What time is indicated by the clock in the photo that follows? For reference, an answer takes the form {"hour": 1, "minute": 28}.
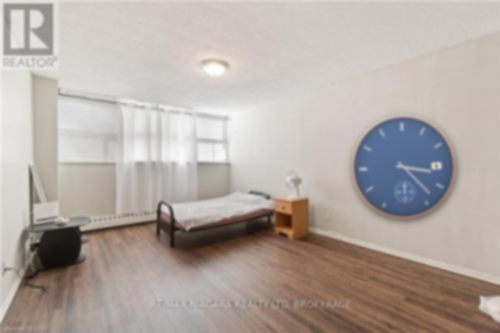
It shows {"hour": 3, "minute": 23}
